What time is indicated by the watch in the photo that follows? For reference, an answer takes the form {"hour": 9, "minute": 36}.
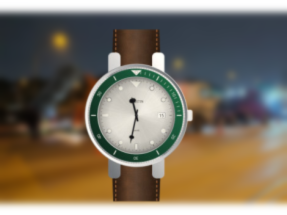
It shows {"hour": 11, "minute": 32}
